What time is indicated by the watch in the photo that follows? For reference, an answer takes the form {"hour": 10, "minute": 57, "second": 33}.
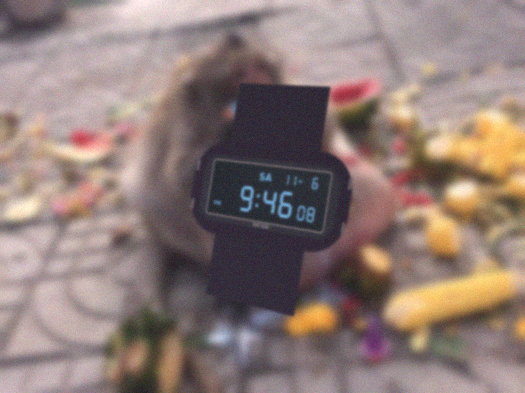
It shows {"hour": 9, "minute": 46, "second": 8}
